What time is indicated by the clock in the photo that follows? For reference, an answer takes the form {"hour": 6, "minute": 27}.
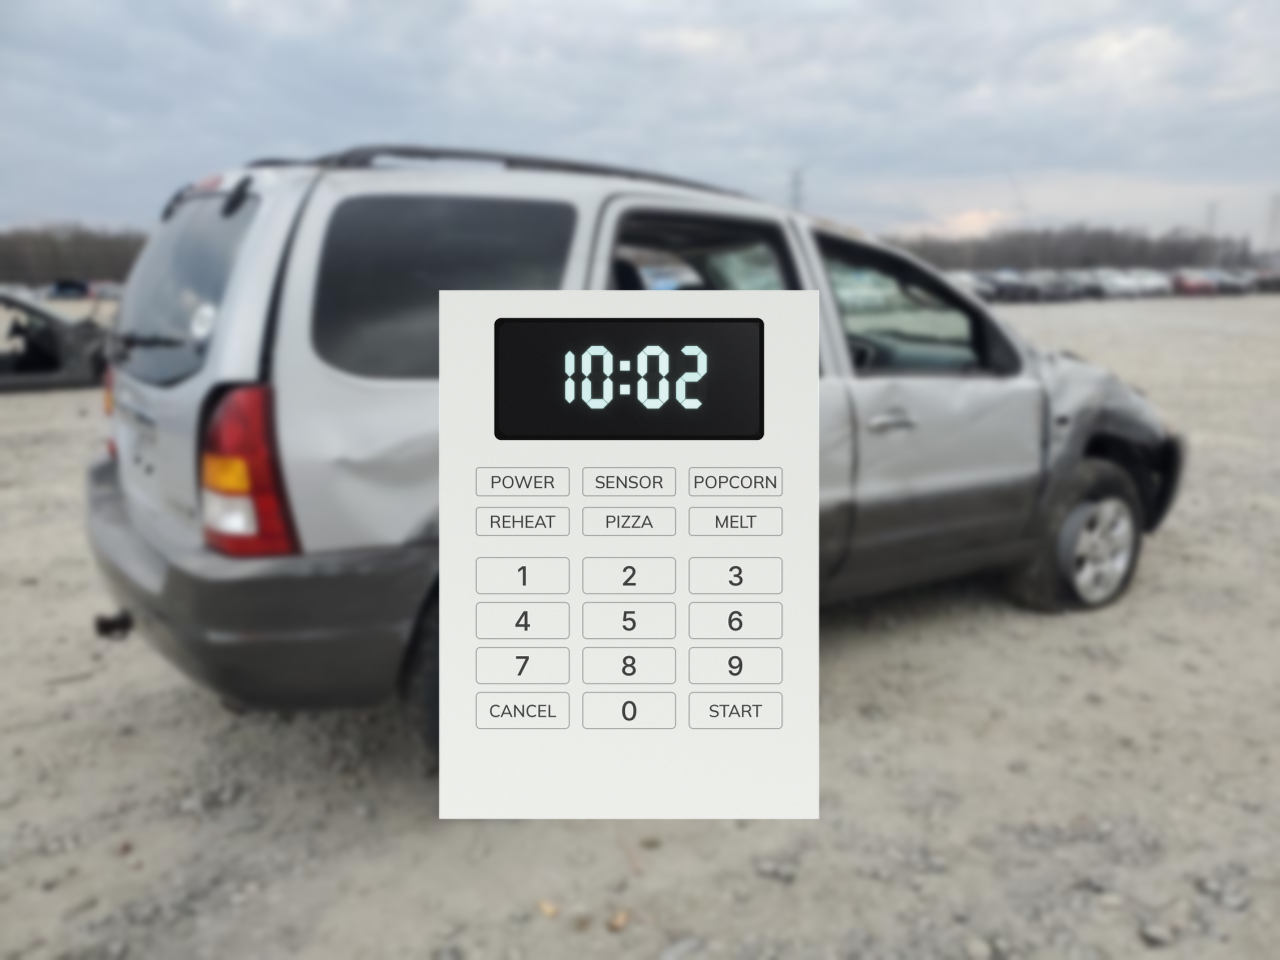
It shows {"hour": 10, "minute": 2}
